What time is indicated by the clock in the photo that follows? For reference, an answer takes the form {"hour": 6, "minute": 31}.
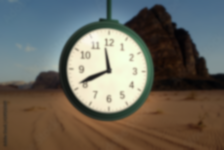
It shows {"hour": 11, "minute": 41}
